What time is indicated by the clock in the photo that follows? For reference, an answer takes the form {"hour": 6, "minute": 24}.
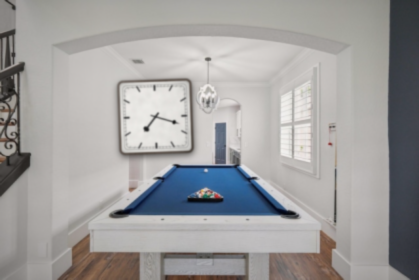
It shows {"hour": 7, "minute": 18}
